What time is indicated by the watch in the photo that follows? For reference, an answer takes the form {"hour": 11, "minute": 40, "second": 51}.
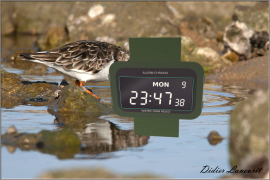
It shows {"hour": 23, "minute": 47, "second": 38}
